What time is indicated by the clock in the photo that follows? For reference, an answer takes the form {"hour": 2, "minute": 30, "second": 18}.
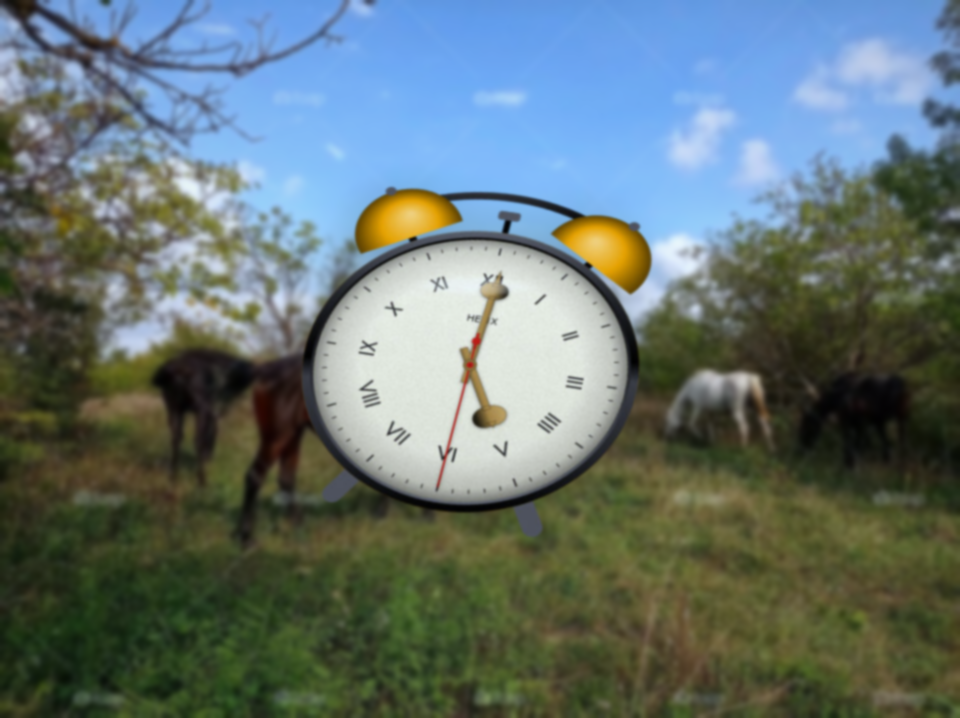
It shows {"hour": 5, "minute": 0, "second": 30}
